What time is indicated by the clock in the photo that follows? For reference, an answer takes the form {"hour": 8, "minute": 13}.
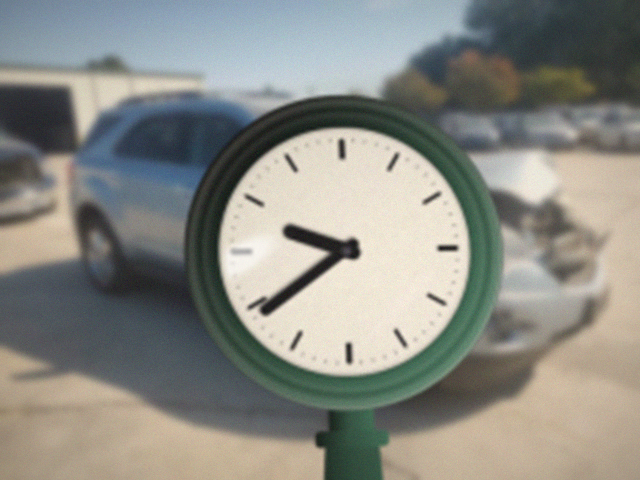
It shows {"hour": 9, "minute": 39}
